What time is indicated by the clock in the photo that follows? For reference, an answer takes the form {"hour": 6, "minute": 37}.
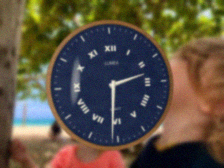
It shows {"hour": 2, "minute": 31}
